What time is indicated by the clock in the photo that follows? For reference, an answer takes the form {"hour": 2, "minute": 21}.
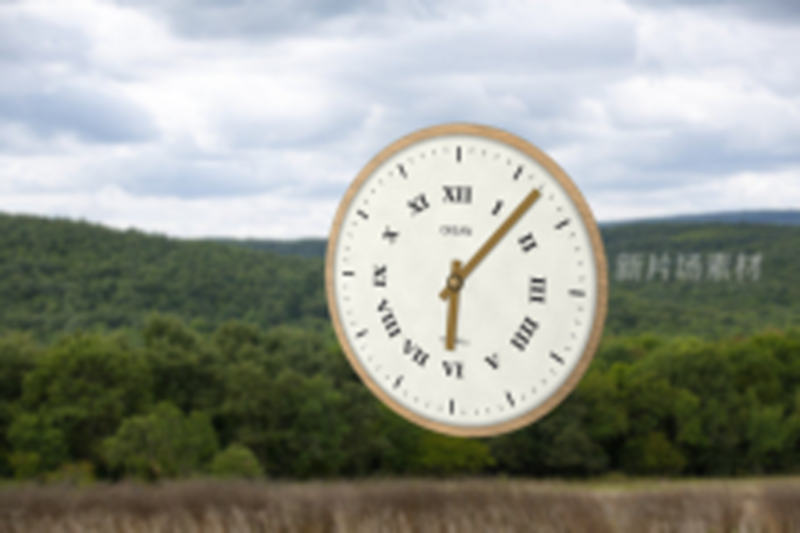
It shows {"hour": 6, "minute": 7}
